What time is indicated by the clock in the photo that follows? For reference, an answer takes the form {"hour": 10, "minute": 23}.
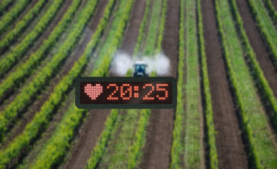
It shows {"hour": 20, "minute": 25}
